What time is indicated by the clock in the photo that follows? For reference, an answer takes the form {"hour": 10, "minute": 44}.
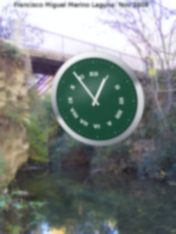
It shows {"hour": 12, "minute": 54}
